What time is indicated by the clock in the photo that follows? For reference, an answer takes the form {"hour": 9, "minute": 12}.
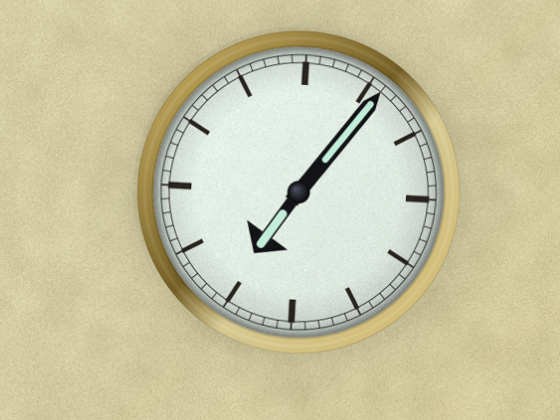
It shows {"hour": 7, "minute": 6}
